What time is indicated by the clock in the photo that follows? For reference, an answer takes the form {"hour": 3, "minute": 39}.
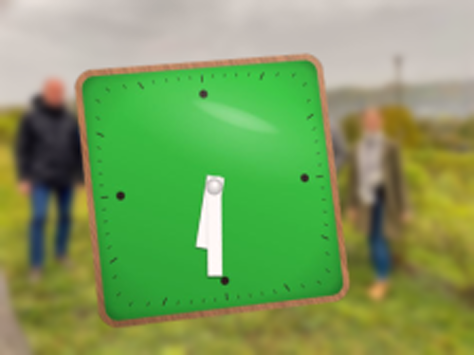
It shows {"hour": 6, "minute": 31}
